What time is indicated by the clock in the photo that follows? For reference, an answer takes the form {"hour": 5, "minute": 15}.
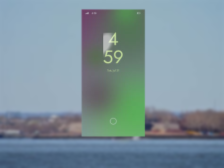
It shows {"hour": 4, "minute": 59}
